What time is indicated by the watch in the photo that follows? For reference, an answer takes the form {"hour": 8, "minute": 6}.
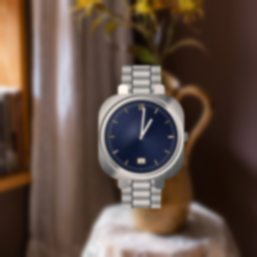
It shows {"hour": 1, "minute": 1}
